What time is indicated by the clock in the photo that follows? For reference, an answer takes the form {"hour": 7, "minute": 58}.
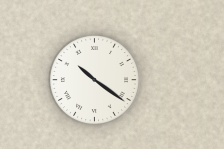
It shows {"hour": 10, "minute": 21}
